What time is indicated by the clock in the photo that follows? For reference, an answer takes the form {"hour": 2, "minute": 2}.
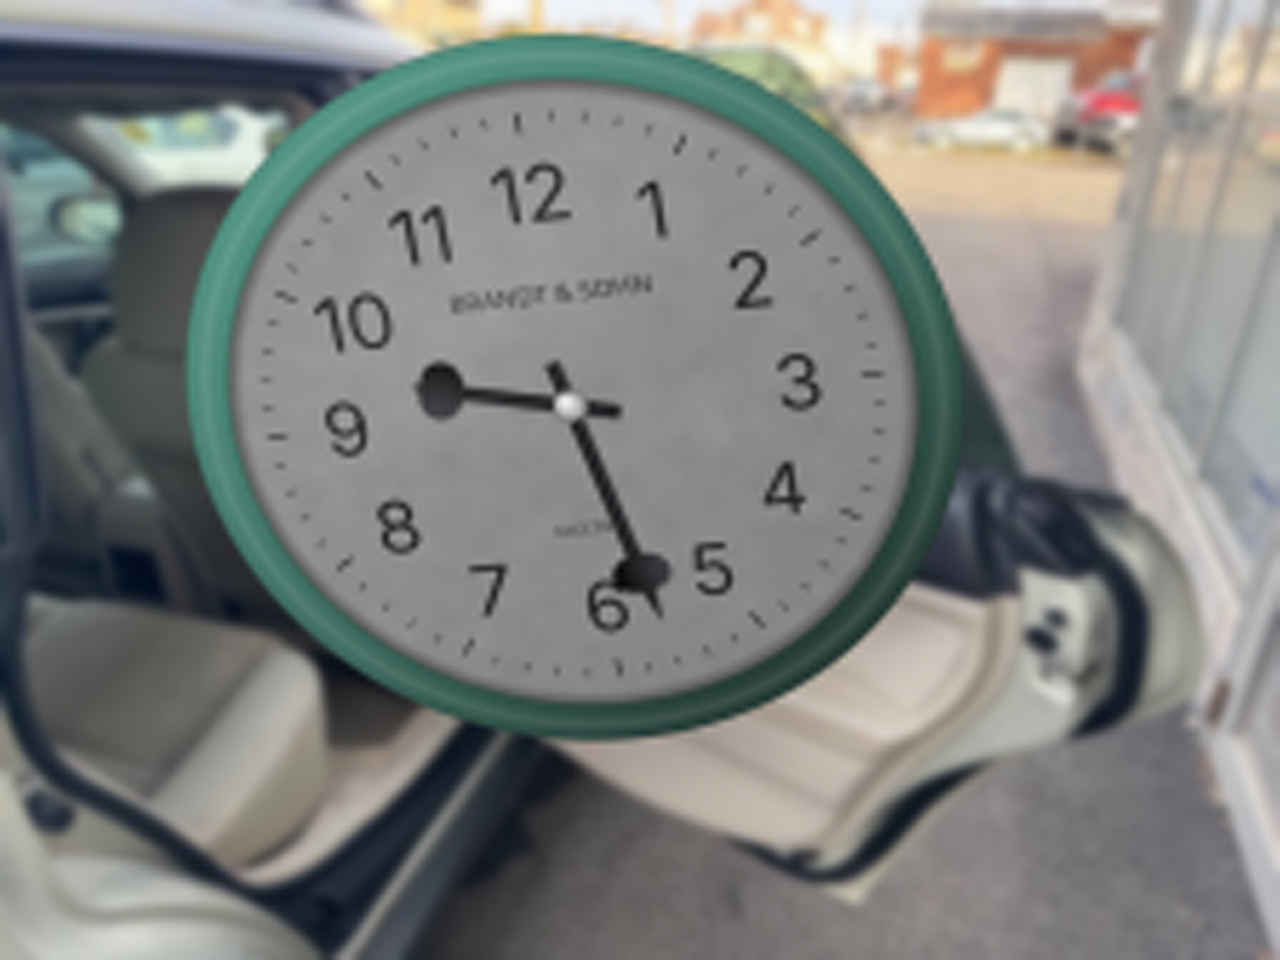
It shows {"hour": 9, "minute": 28}
